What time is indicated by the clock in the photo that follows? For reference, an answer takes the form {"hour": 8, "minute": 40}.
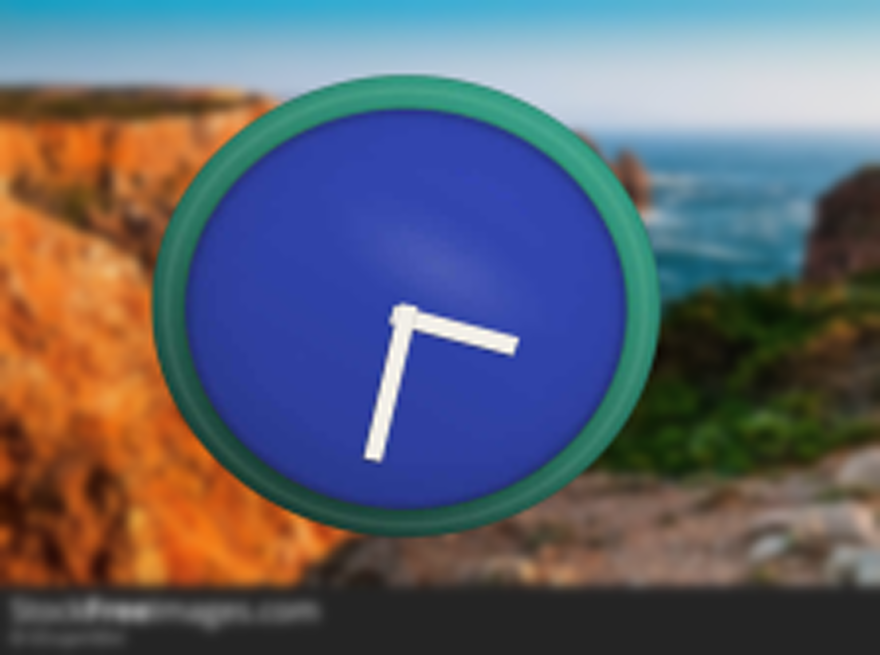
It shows {"hour": 3, "minute": 32}
